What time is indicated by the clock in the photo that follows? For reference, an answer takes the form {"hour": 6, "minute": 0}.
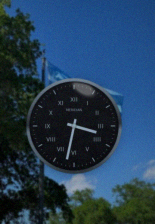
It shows {"hour": 3, "minute": 32}
